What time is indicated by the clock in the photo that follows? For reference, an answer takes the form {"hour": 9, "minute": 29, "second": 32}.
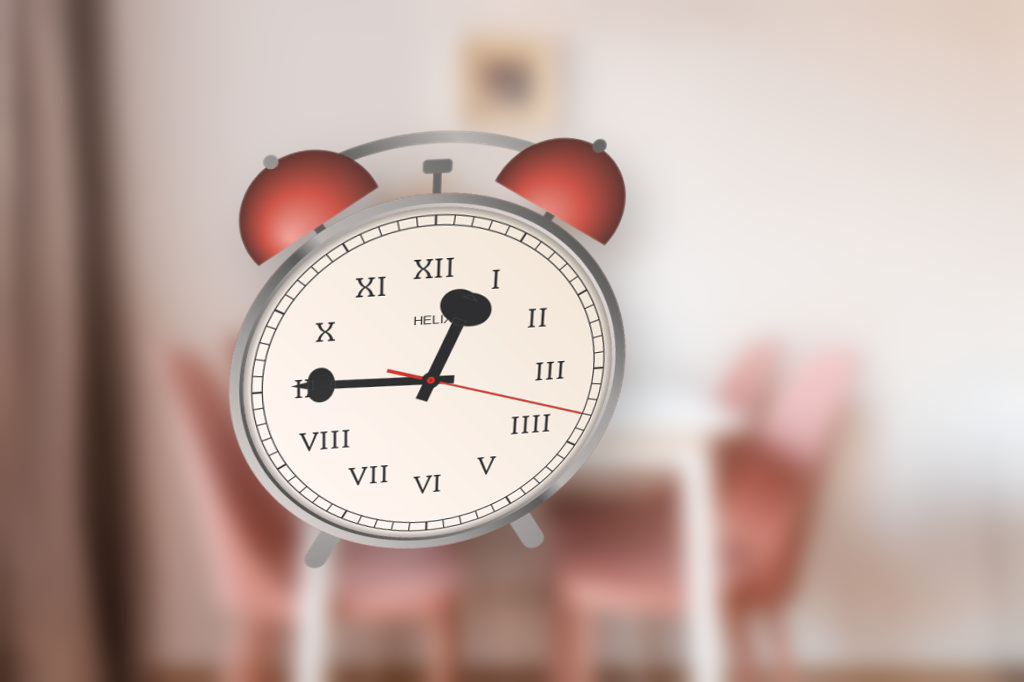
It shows {"hour": 12, "minute": 45, "second": 18}
